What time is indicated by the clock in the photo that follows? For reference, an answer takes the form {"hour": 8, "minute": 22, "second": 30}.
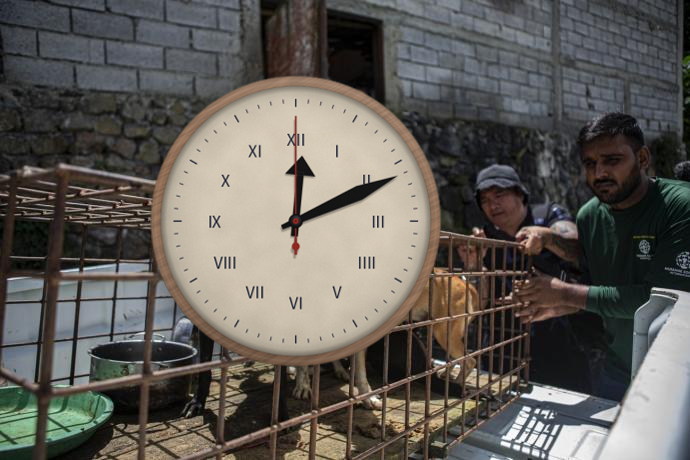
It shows {"hour": 12, "minute": 11, "second": 0}
